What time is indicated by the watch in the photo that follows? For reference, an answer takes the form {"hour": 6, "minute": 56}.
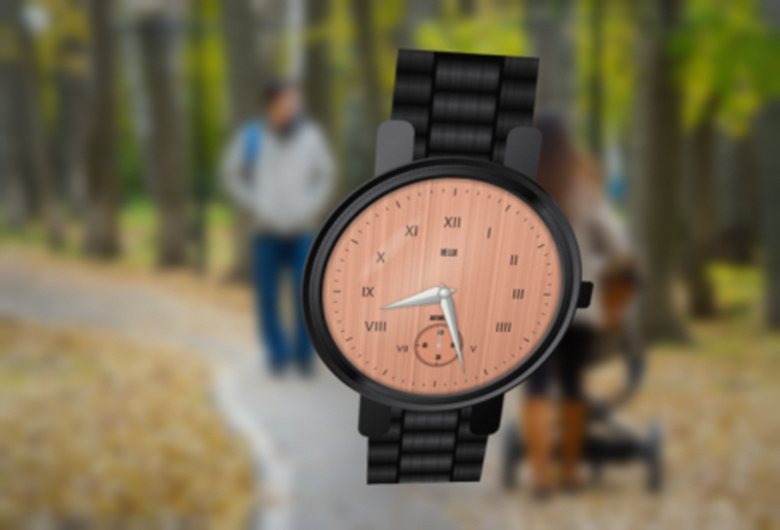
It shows {"hour": 8, "minute": 27}
